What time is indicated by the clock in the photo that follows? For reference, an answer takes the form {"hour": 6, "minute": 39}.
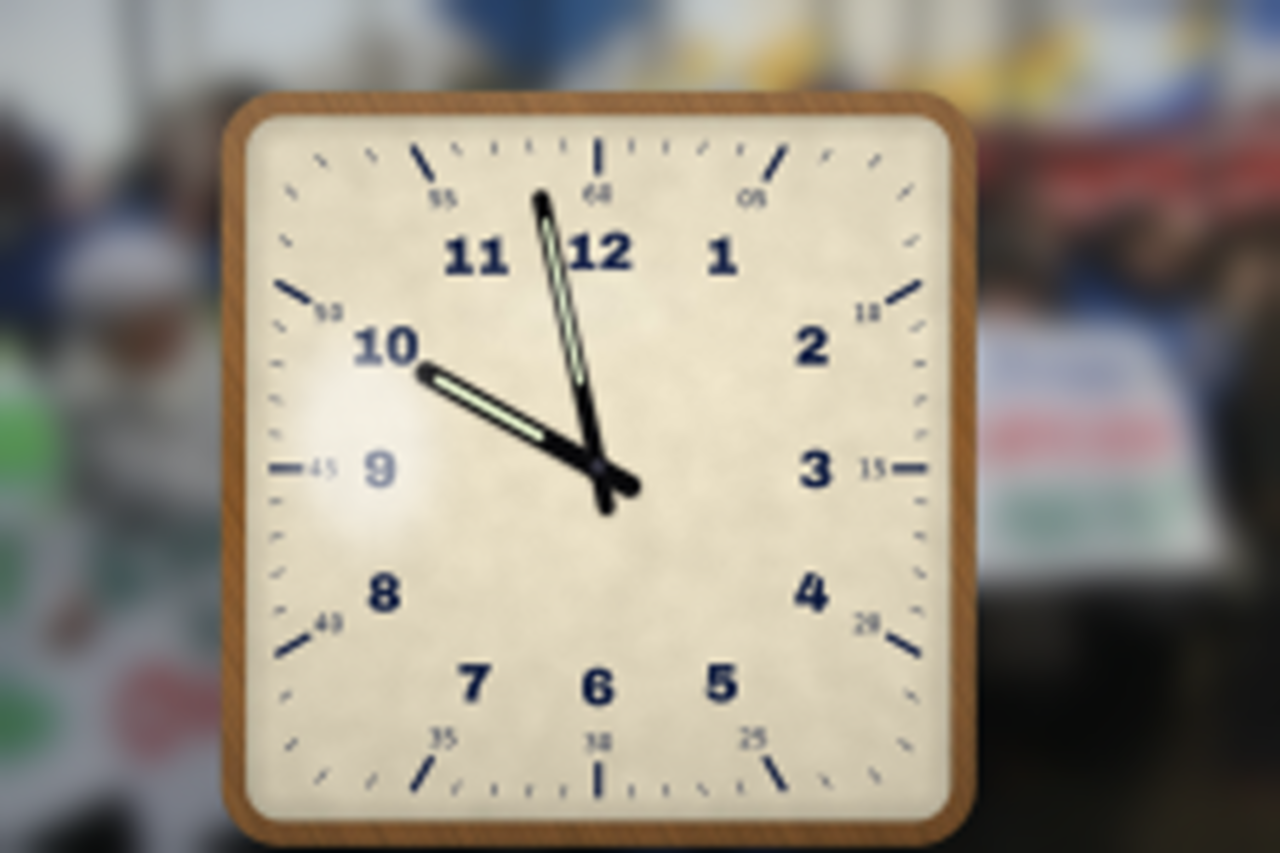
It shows {"hour": 9, "minute": 58}
